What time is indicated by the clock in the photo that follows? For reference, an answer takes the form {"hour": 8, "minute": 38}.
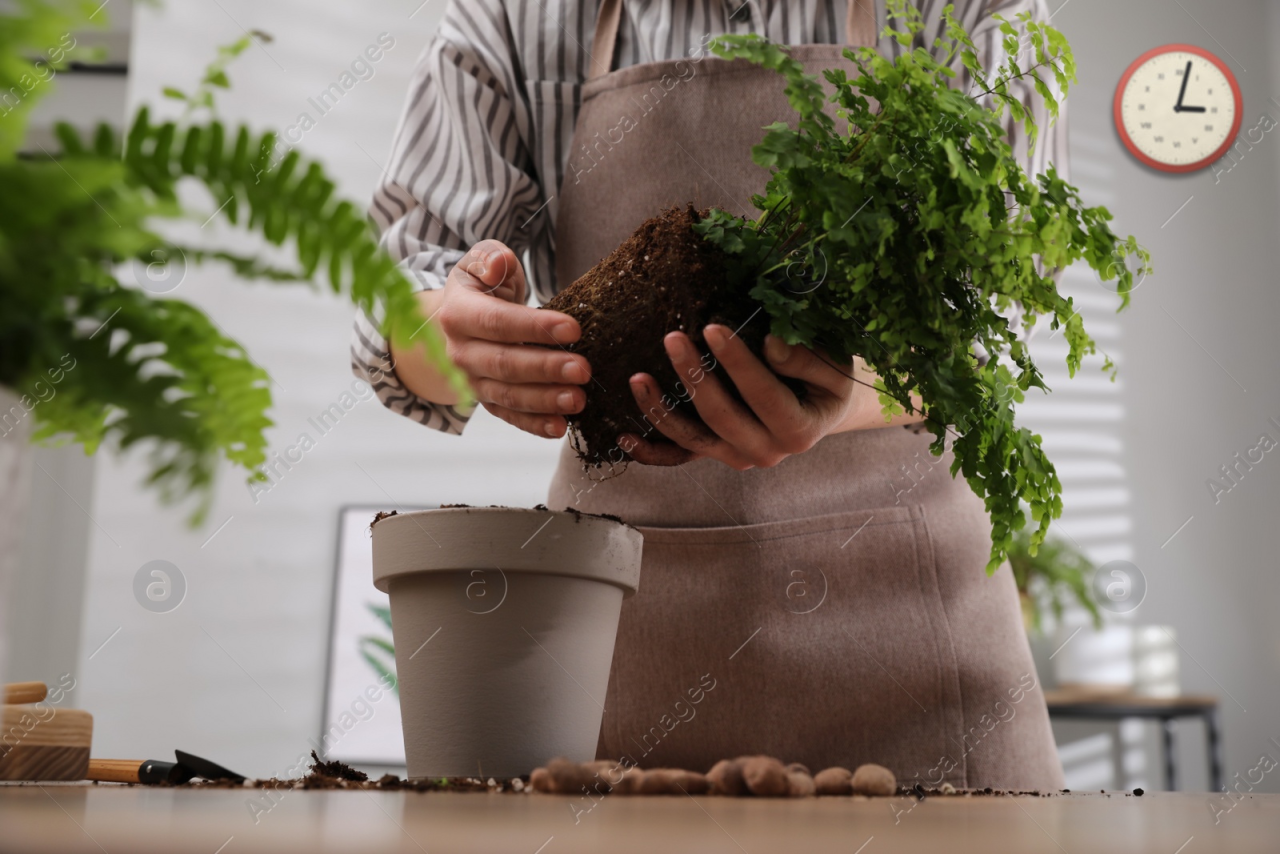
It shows {"hour": 3, "minute": 2}
